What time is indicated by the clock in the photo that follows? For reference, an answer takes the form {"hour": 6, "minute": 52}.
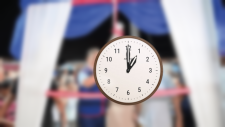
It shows {"hour": 1, "minute": 0}
